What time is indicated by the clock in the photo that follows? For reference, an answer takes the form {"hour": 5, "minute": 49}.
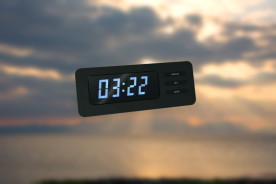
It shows {"hour": 3, "minute": 22}
